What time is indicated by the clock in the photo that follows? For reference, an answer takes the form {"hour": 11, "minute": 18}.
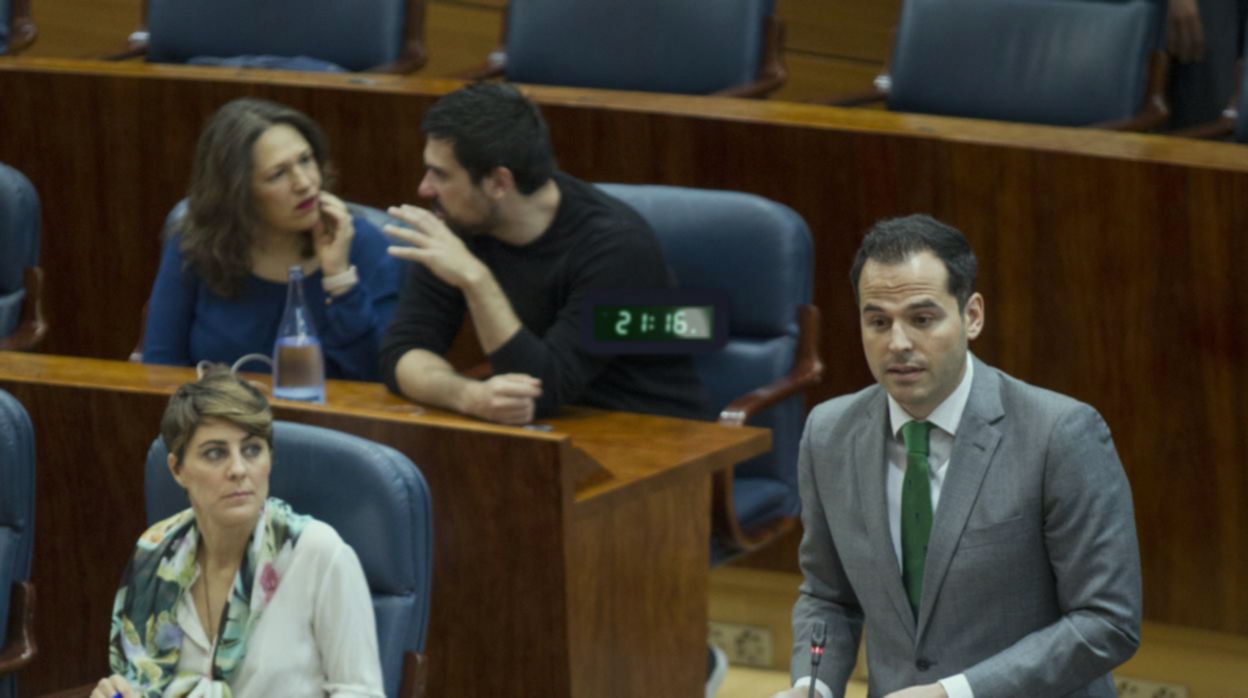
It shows {"hour": 21, "minute": 16}
